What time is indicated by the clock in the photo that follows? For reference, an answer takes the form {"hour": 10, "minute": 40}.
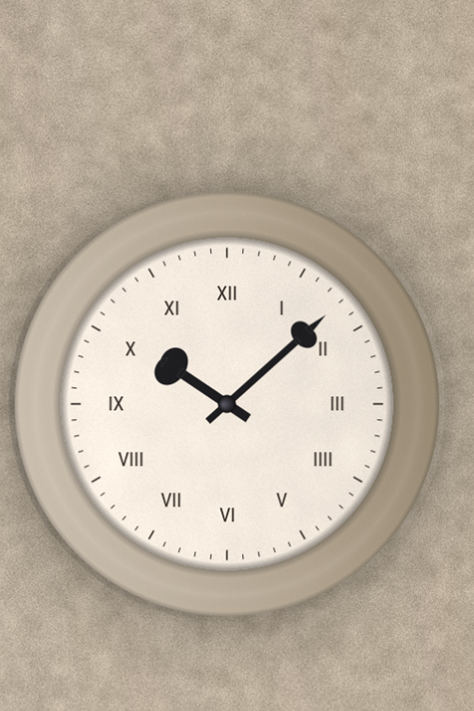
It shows {"hour": 10, "minute": 8}
